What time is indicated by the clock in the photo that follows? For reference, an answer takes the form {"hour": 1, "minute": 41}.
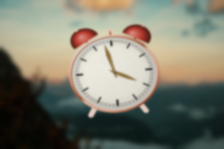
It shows {"hour": 3, "minute": 58}
